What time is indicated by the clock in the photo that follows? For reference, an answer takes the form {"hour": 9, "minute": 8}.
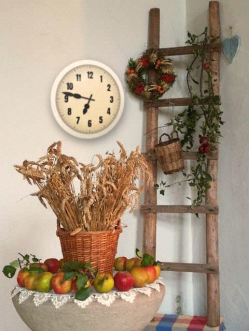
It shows {"hour": 6, "minute": 47}
